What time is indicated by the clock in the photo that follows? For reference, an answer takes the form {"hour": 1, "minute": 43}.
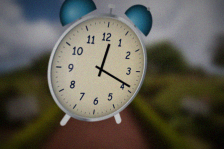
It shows {"hour": 12, "minute": 19}
